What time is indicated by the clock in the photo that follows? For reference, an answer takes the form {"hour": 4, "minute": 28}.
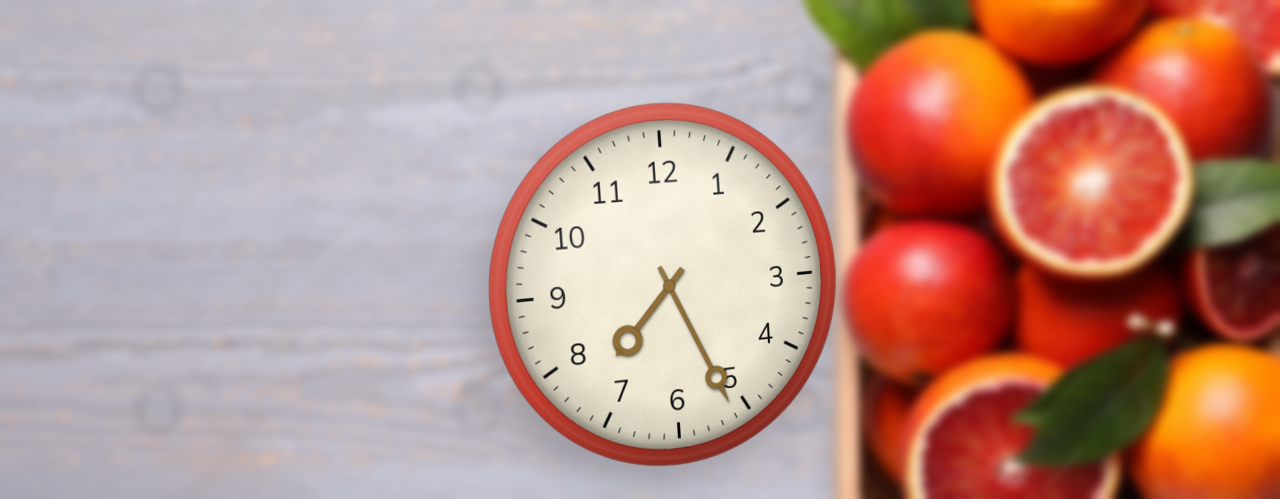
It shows {"hour": 7, "minute": 26}
